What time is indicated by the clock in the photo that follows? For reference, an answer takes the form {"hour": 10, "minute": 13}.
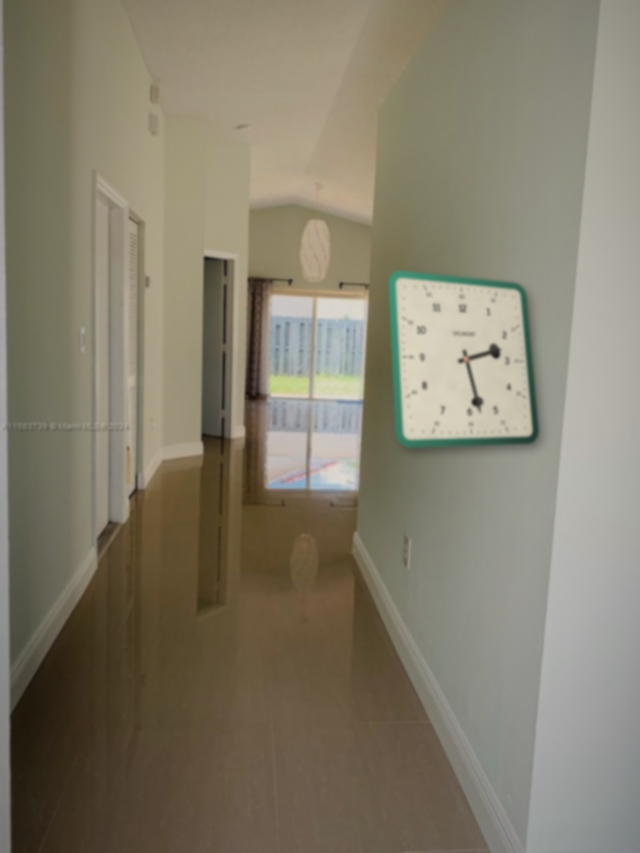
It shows {"hour": 2, "minute": 28}
